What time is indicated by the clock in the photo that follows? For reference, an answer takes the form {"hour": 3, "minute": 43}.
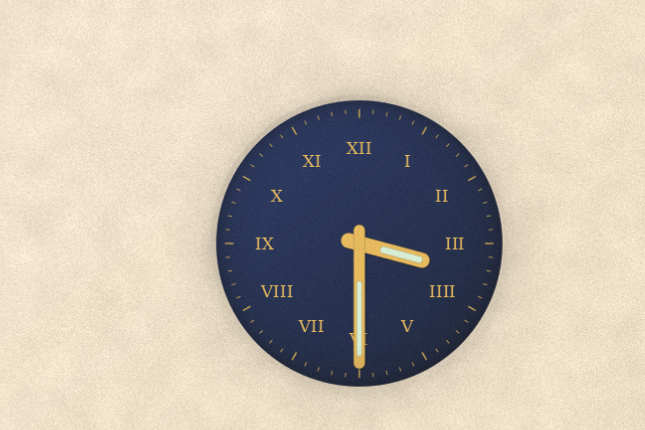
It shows {"hour": 3, "minute": 30}
